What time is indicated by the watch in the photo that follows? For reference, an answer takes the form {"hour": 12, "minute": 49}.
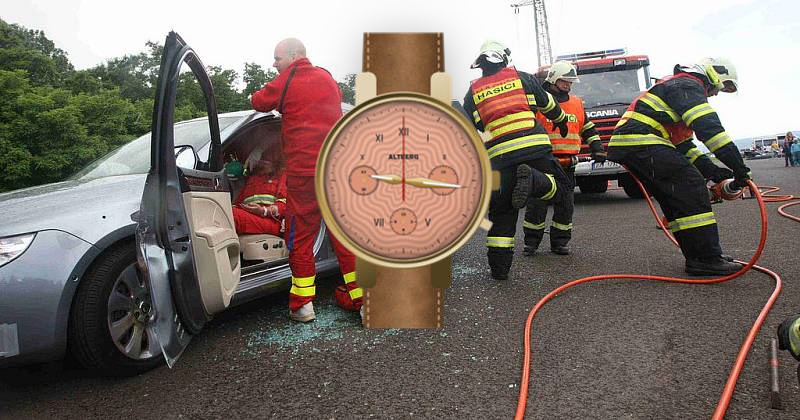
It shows {"hour": 9, "minute": 16}
